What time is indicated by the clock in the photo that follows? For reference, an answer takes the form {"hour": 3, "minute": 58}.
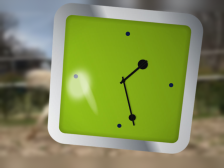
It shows {"hour": 1, "minute": 27}
